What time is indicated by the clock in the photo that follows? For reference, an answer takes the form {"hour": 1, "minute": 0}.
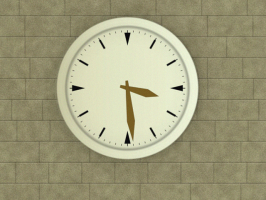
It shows {"hour": 3, "minute": 29}
